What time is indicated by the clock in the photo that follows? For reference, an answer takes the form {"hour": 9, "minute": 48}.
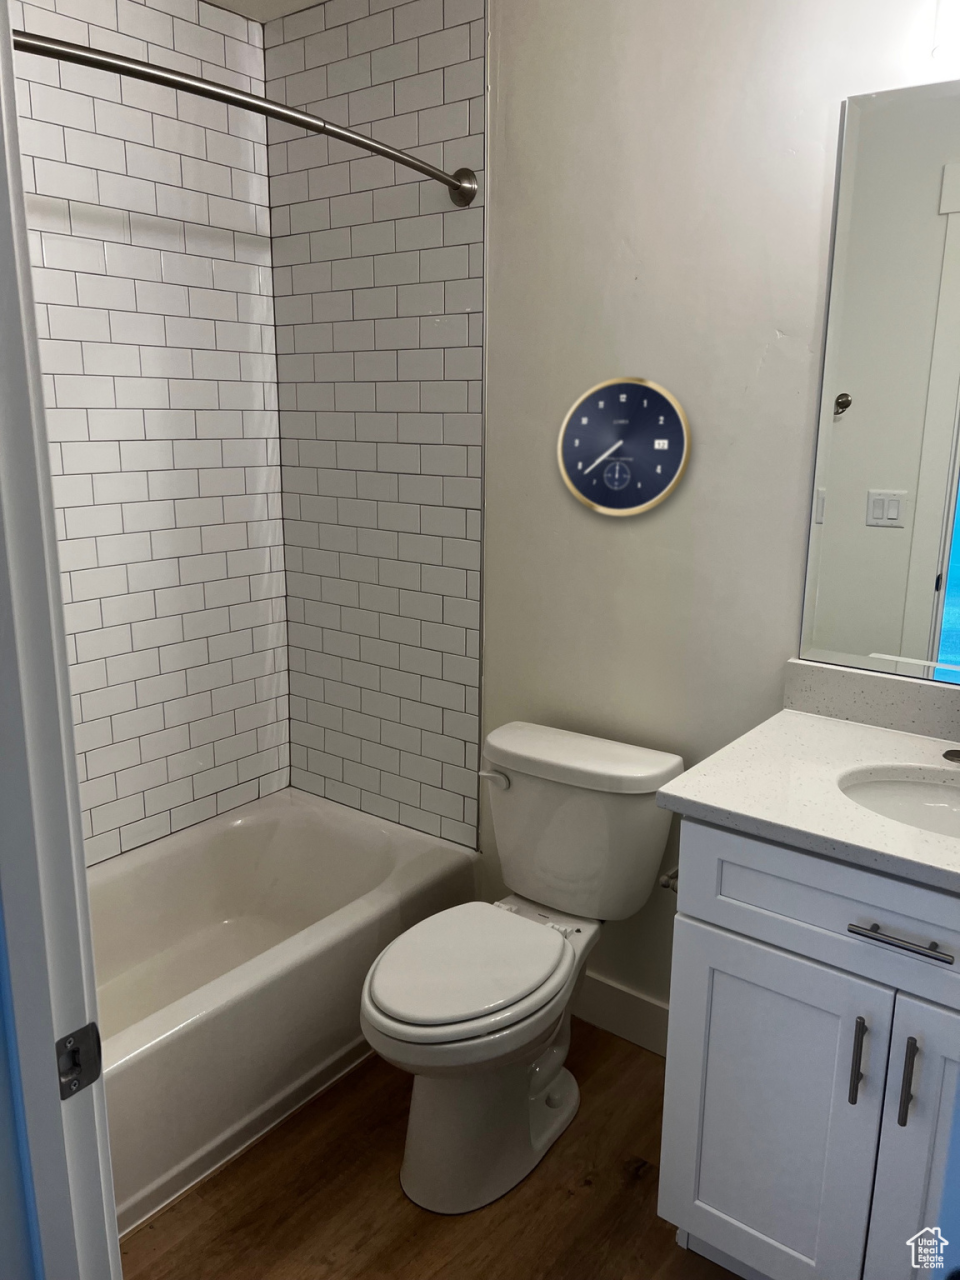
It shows {"hour": 7, "minute": 38}
